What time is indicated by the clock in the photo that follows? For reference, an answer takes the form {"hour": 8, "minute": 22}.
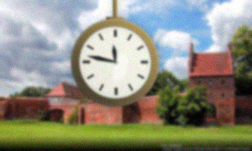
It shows {"hour": 11, "minute": 47}
